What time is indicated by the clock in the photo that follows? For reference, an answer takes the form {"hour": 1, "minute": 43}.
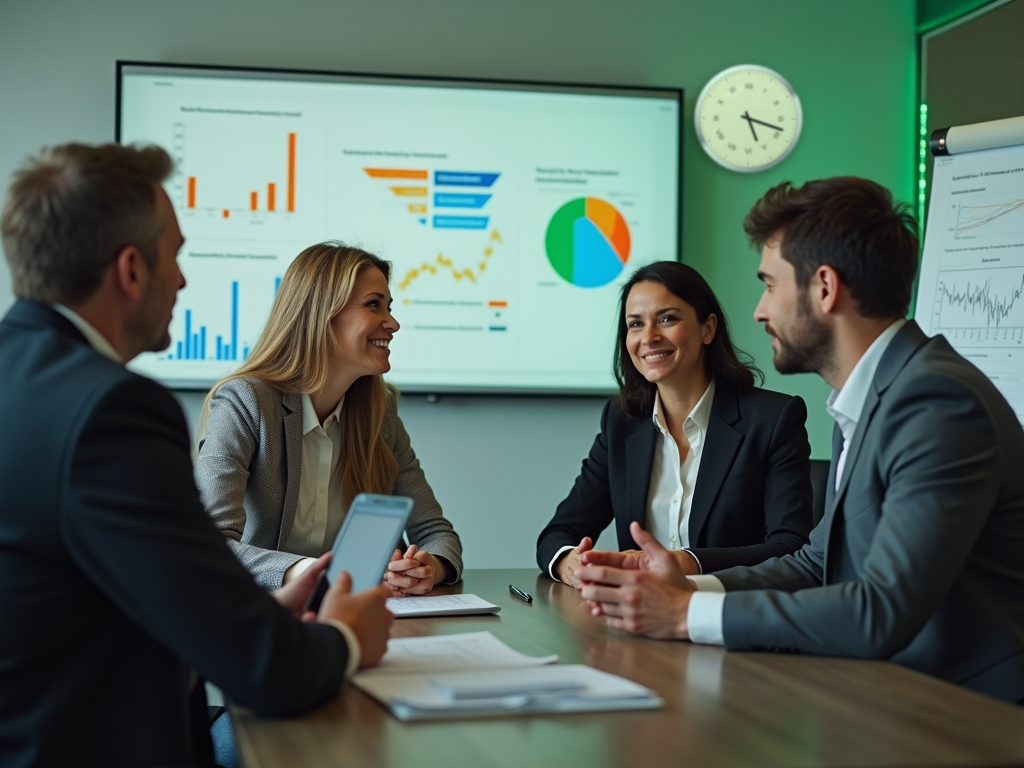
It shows {"hour": 5, "minute": 18}
